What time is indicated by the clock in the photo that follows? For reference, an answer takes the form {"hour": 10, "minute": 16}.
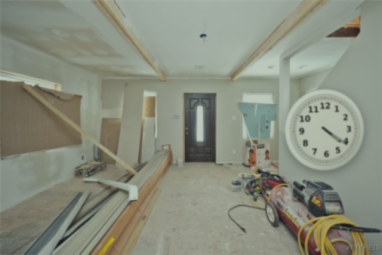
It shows {"hour": 4, "minute": 21}
